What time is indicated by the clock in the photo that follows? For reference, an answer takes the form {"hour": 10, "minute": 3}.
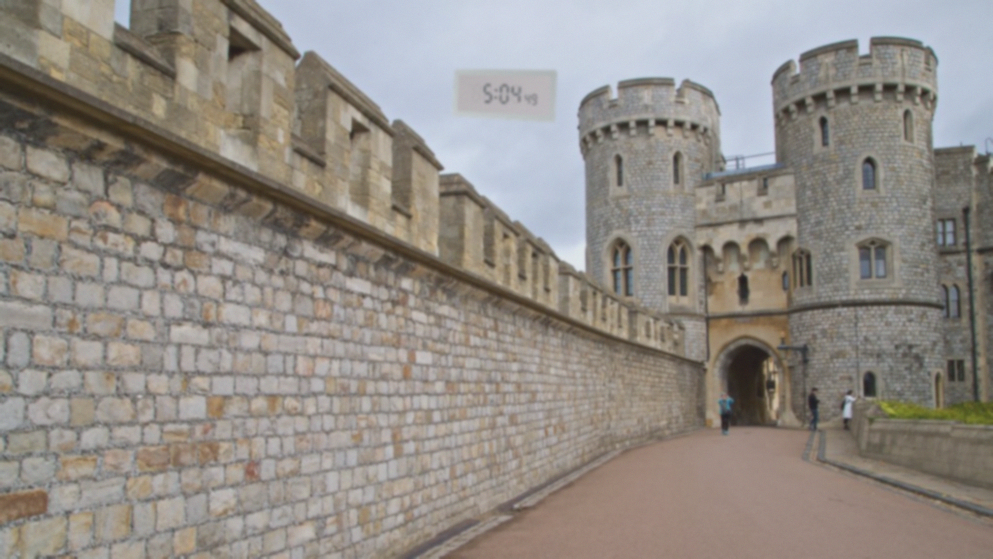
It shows {"hour": 5, "minute": 4}
